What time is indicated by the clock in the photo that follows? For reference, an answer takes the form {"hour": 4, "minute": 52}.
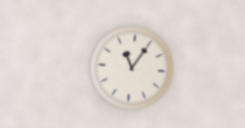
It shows {"hour": 11, "minute": 5}
